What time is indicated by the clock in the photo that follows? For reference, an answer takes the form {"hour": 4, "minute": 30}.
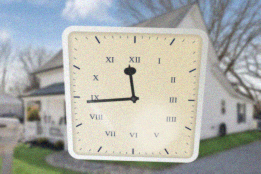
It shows {"hour": 11, "minute": 44}
